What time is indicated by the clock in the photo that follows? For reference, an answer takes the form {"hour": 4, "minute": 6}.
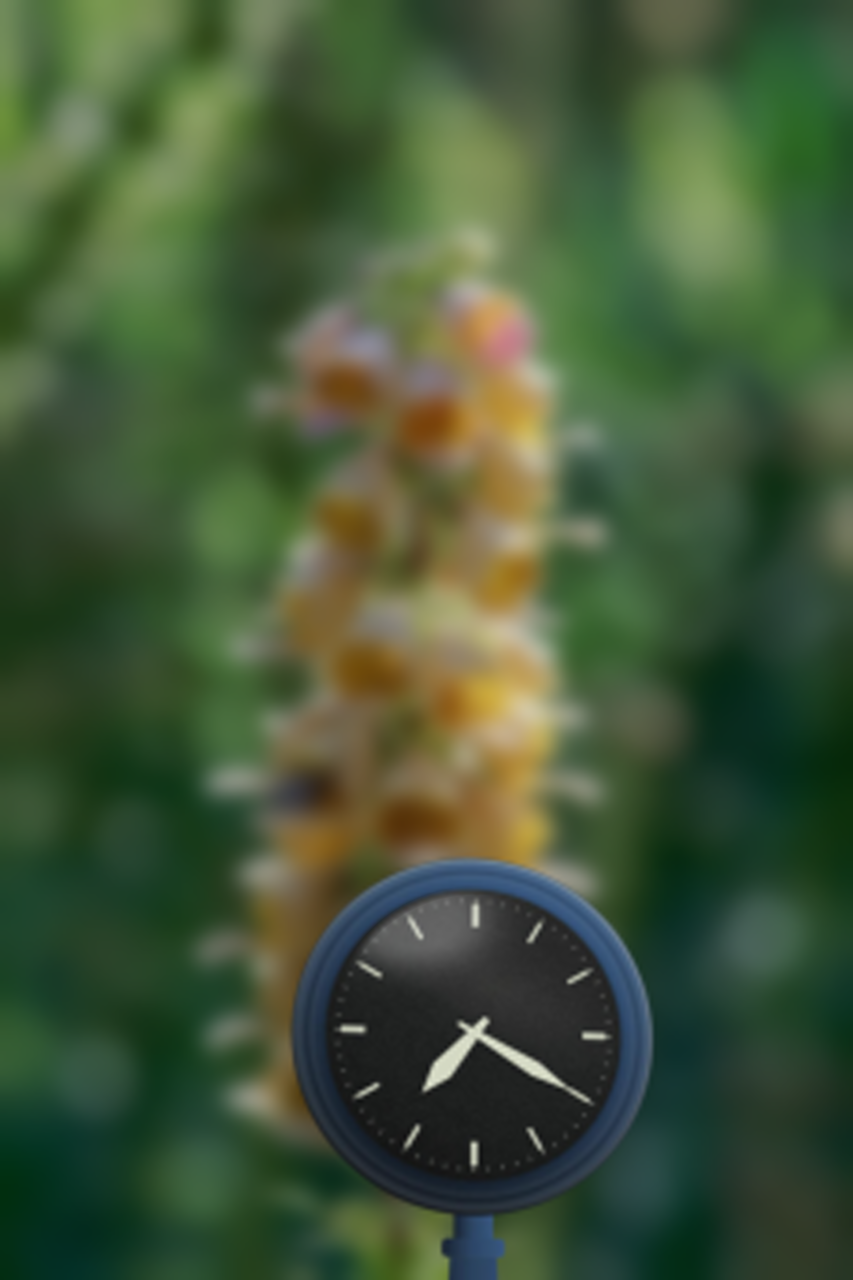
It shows {"hour": 7, "minute": 20}
